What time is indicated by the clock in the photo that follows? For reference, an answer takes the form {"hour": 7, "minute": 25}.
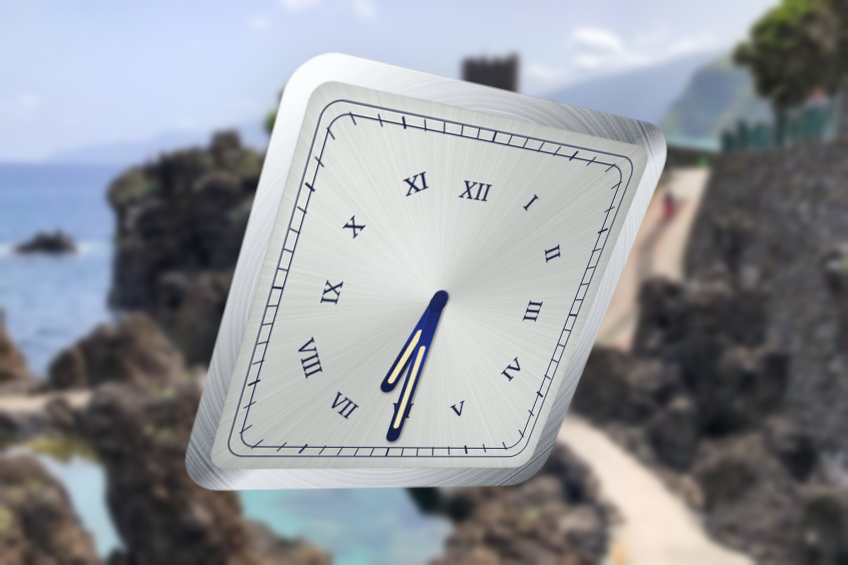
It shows {"hour": 6, "minute": 30}
